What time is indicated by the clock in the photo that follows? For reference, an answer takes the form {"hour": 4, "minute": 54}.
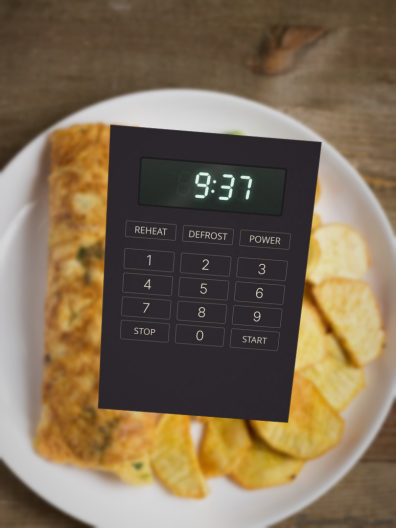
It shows {"hour": 9, "minute": 37}
